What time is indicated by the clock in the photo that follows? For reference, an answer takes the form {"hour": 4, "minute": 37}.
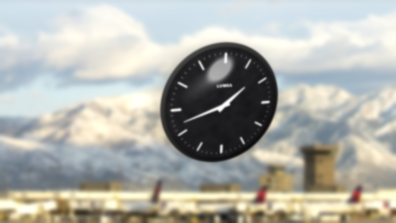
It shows {"hour": 1, "minute": 42}
